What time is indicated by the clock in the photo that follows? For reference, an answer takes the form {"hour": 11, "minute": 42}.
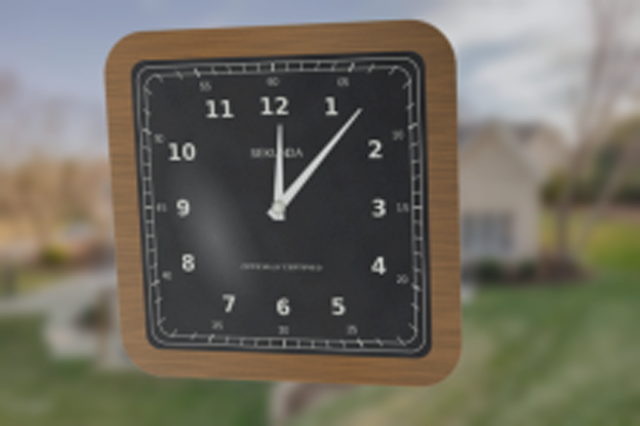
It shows {"hour": 12, "minute": 7}
